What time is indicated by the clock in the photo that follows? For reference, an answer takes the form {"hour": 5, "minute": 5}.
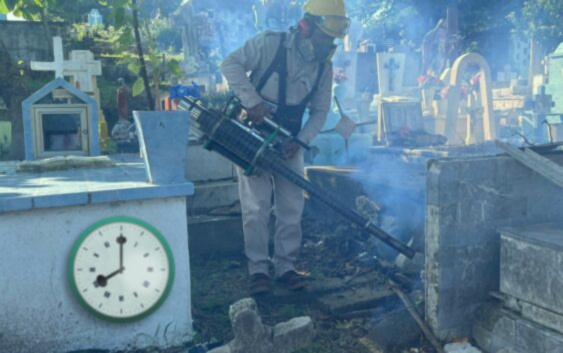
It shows {"hour": 8, "minute": 0}
